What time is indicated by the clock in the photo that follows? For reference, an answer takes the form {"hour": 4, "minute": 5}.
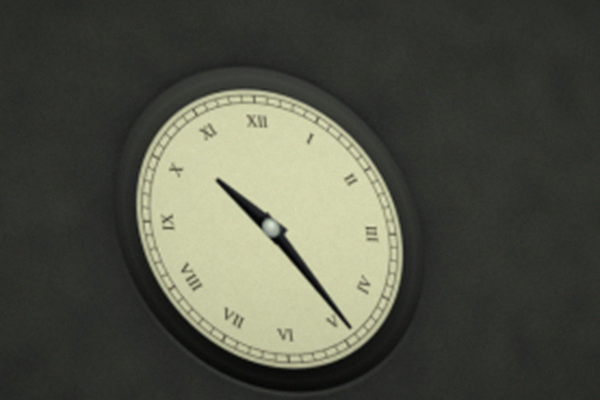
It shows {"hour": 10, "minute": 24}
